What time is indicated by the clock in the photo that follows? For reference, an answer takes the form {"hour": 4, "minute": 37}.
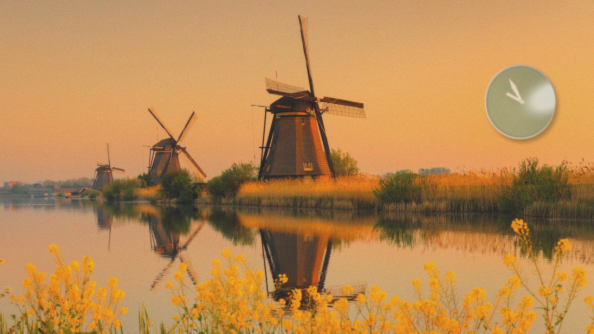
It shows {"hour": 9, "minute": 55}
